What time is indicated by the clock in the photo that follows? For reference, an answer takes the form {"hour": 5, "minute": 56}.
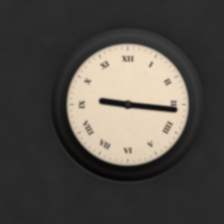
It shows {"hour": 9, "minute": 16}
